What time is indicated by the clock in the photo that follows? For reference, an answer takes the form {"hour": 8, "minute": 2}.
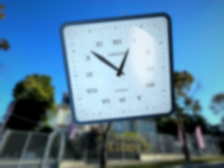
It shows {"hour": 12, "minute": 52}
